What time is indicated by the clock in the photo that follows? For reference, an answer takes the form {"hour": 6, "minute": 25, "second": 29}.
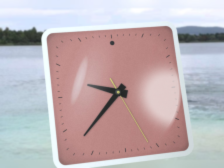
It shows {"hour": 9, "minute": 37, "second": 26}
